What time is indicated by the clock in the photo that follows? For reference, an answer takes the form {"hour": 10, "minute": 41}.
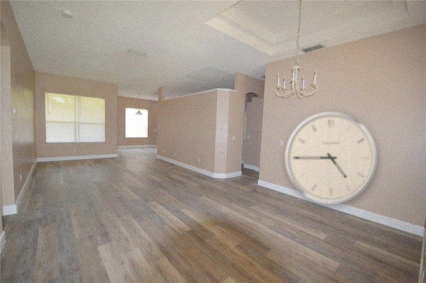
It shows {"hour": 4, "minute": 45}
